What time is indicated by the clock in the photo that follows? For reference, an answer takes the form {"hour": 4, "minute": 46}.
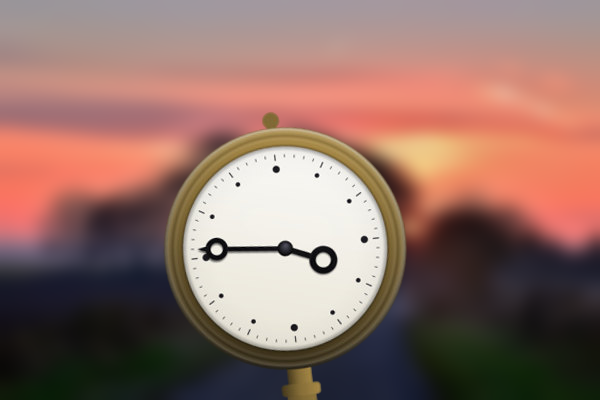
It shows {"hour": 3, "minute": 46}
